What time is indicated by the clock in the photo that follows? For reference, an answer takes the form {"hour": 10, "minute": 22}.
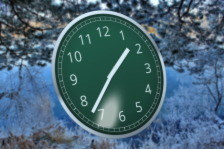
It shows {"hour": 1, "minute": 37}
